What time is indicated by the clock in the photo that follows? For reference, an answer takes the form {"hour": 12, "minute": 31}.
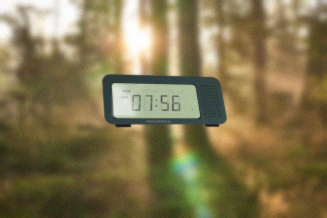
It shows {"hour": 7, "minute": 56}
